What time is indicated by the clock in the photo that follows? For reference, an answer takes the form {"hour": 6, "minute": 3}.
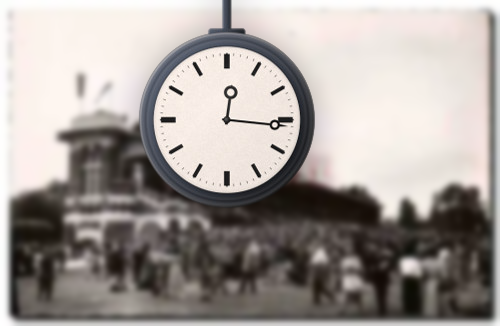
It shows {"hour": 12, "minute": 16}
